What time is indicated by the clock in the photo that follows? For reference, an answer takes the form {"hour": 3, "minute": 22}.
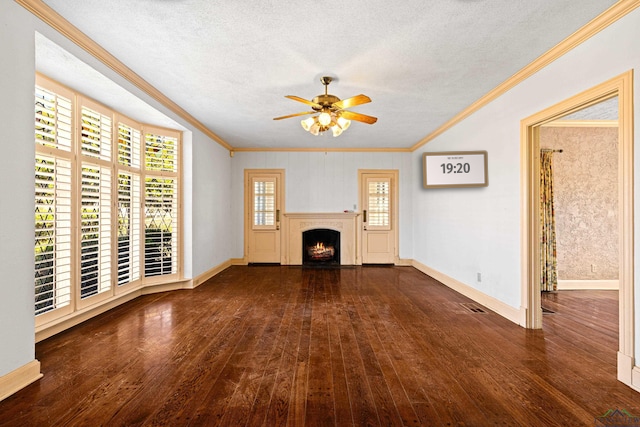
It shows {"hour": 19, "minute": 20}
